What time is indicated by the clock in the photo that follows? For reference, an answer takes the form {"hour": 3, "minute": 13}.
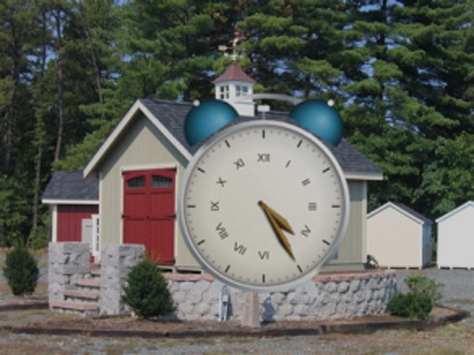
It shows {"hour": 4, "minute": 25}
